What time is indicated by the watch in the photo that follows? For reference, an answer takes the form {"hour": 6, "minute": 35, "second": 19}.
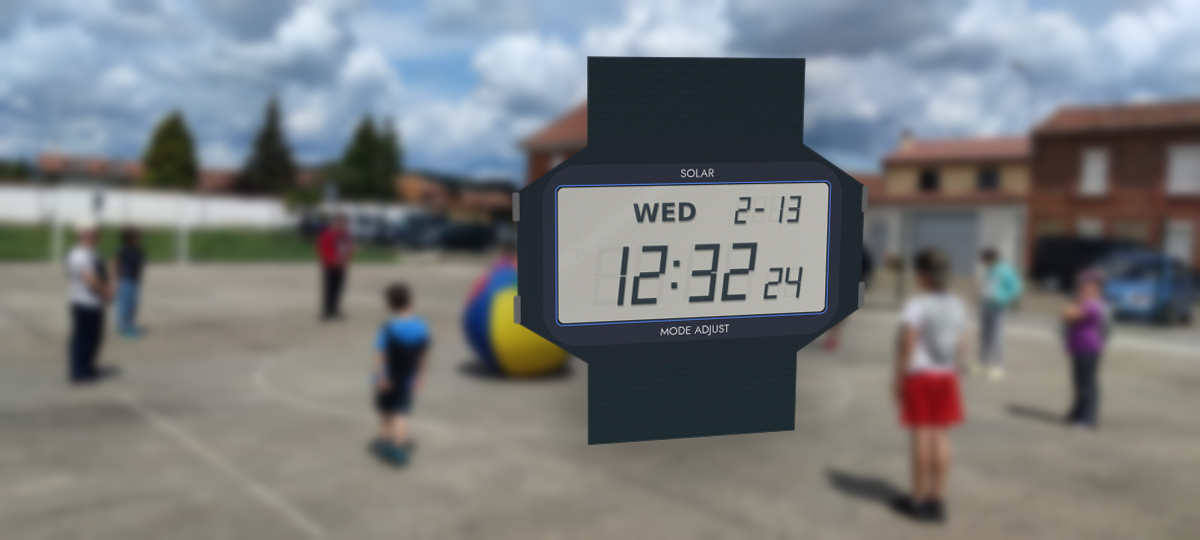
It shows {"hour": 12, "minute": 32, "second": 24}
